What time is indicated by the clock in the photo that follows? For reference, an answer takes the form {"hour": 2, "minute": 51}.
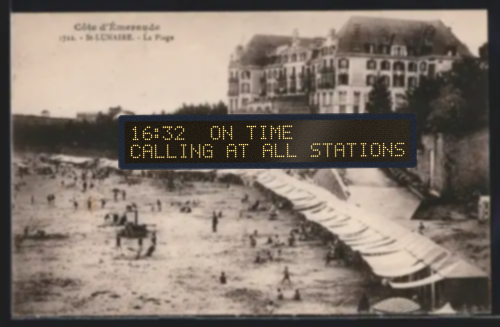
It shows {"hour": 16, "minute": 32}
